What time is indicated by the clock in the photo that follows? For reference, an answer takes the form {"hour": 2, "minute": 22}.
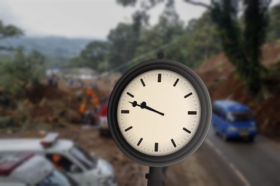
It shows {"hour": 9, "minute": 48}
